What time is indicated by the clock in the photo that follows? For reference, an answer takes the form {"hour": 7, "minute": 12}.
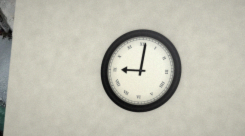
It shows {"hour": 9, "minute": 1}
